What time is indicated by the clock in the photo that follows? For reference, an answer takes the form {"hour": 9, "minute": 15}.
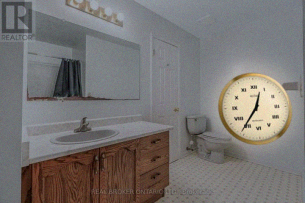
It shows {"hour": 12, "minute": 36}
